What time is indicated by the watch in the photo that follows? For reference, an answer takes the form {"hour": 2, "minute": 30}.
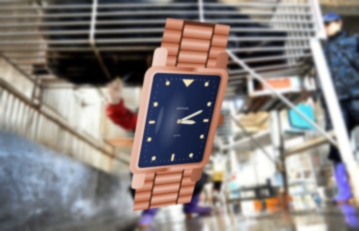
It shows {"hour": 3, "minute": 11}
